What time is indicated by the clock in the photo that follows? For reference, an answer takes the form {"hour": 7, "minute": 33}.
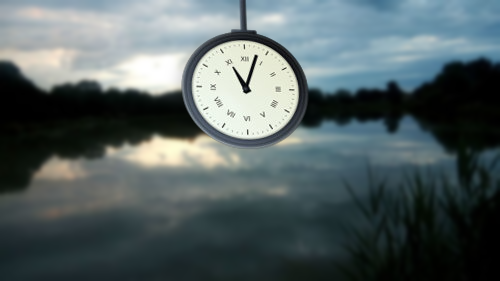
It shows {"hour": 11, "minute": 3}
